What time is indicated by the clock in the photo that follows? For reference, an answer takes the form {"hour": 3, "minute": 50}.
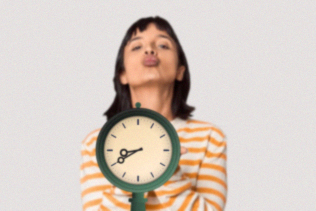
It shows {"hour": 8, "minute": 40}
